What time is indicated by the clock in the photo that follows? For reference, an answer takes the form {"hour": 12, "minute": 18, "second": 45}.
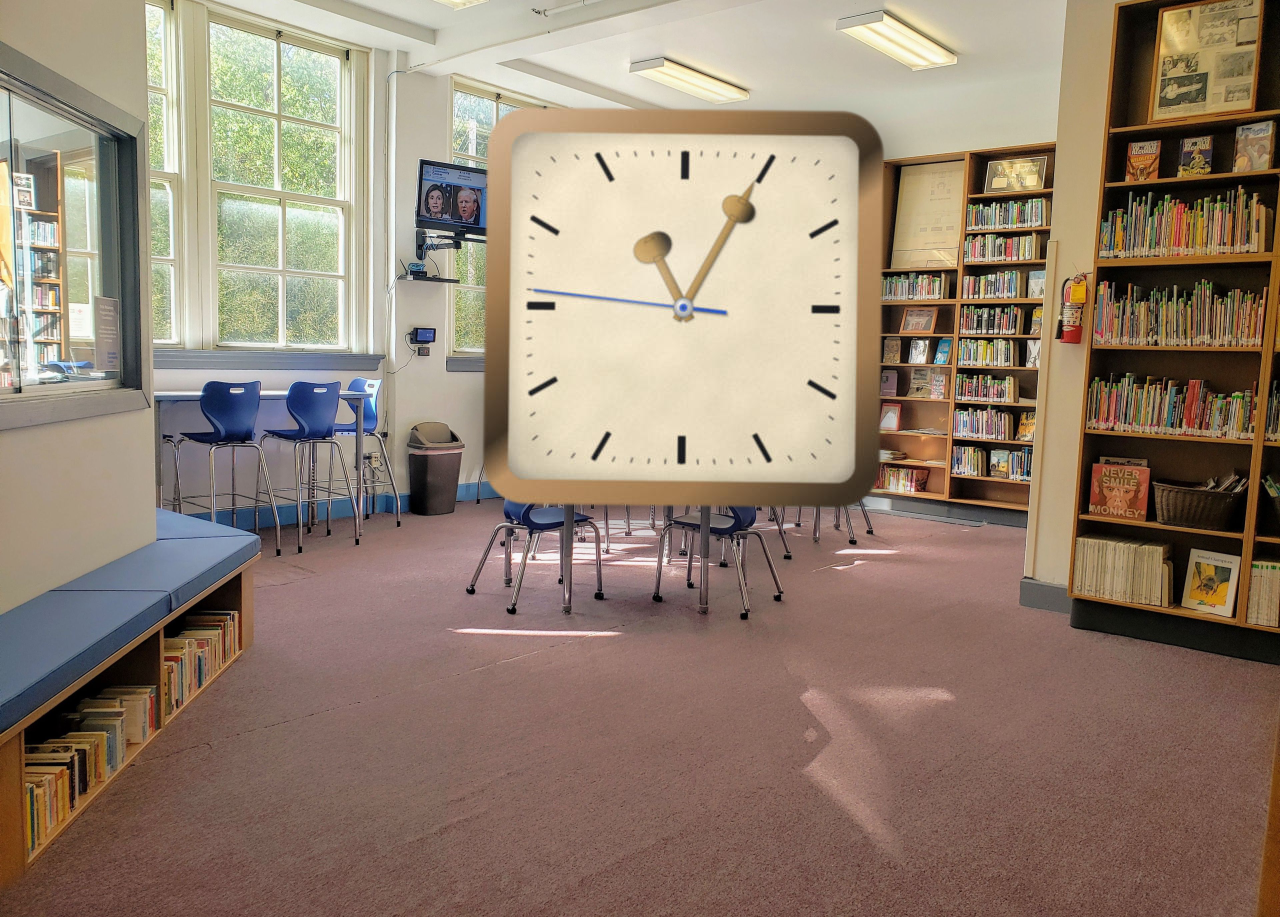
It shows {"hour": 11, "minute": 4, "second": 46}
